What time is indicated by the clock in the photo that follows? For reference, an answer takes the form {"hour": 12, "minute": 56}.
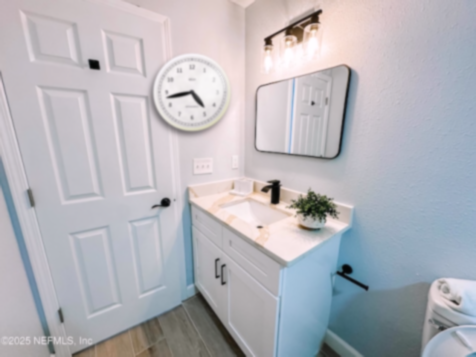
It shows {"hour": 4, "minute": 43}
